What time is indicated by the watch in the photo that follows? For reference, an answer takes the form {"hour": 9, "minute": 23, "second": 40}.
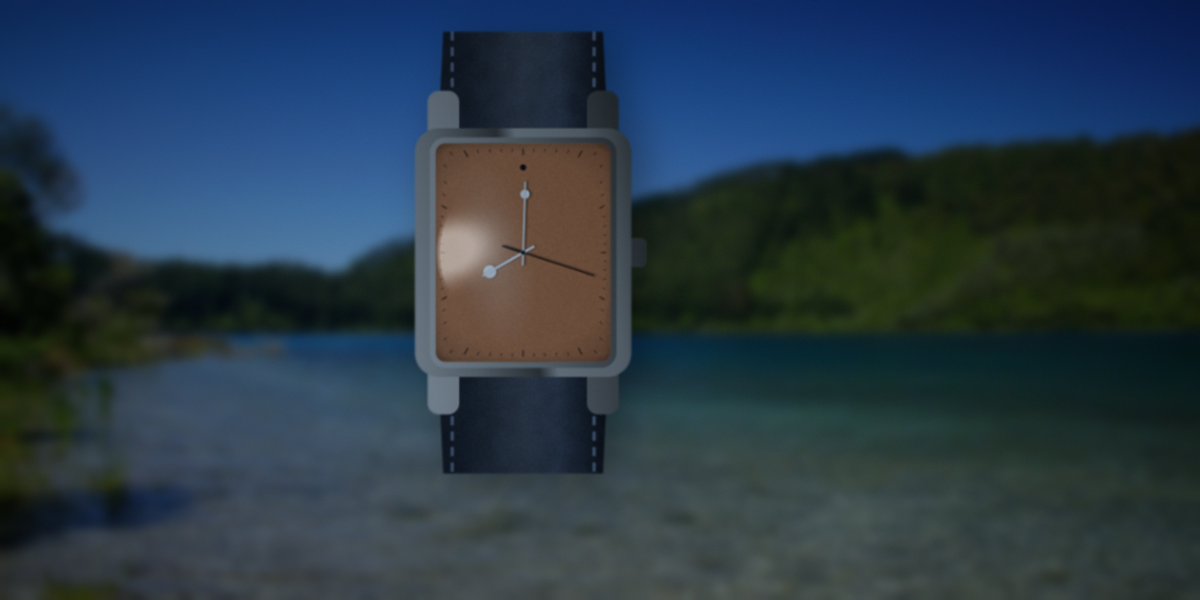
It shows {"hour": 8, "minute": 0, "second": 18}
